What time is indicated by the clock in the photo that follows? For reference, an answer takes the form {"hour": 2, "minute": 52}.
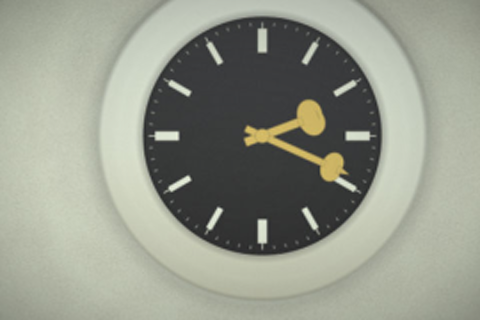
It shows {"hour": 2, "minute": 19}
